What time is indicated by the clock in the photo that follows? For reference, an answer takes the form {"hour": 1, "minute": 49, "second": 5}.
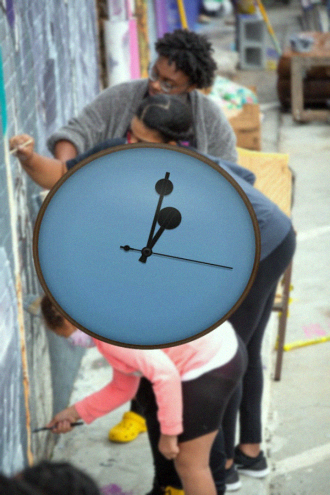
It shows {"hour": 1, "minute": 2, "second": 17}
